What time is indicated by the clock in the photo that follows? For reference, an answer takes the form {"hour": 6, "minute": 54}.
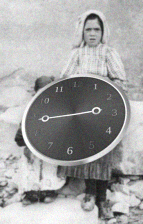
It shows {"hour": 2, "minute": 44}
